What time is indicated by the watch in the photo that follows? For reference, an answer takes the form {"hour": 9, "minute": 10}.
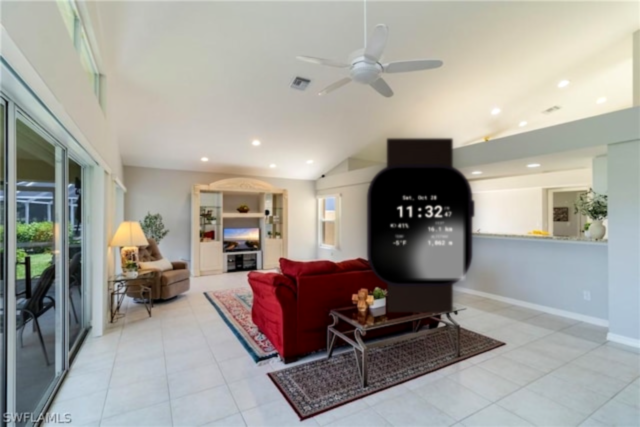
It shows {"hour": 11, "minute": 32}
